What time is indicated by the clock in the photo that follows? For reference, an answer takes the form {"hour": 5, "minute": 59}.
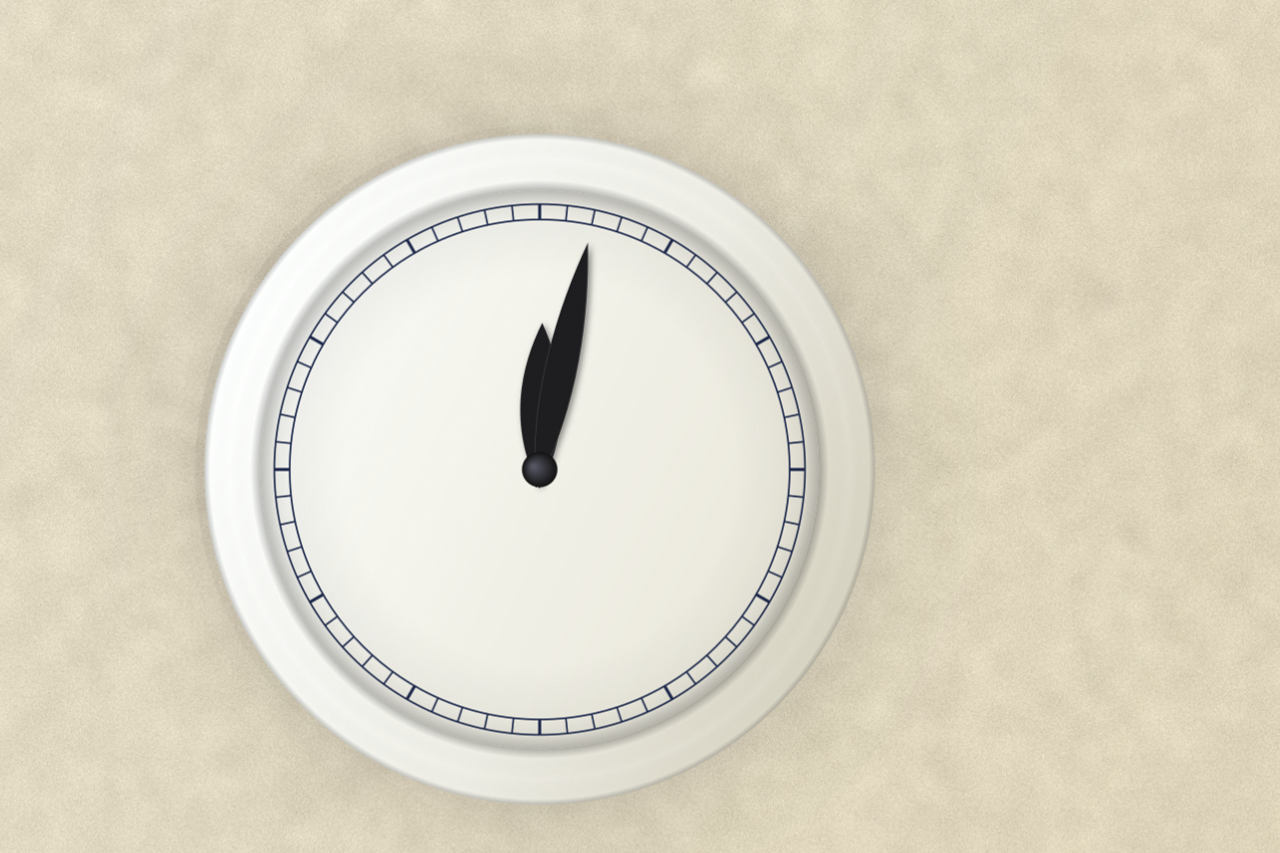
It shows {"hour": 12, "minute": 2}
